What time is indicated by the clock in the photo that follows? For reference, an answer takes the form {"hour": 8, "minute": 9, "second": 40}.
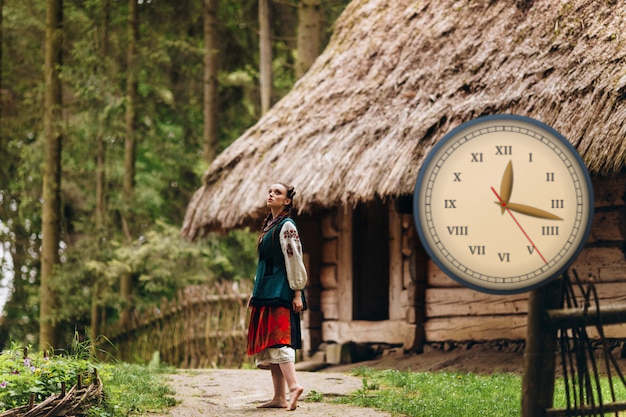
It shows {"hour": 12, "minute": 17, "second": 24}
